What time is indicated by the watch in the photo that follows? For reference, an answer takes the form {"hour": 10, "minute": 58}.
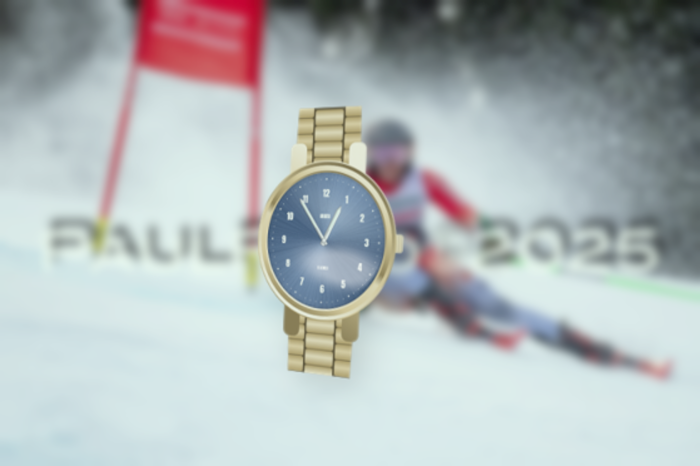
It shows {"hour": 12, "minute": 54}
